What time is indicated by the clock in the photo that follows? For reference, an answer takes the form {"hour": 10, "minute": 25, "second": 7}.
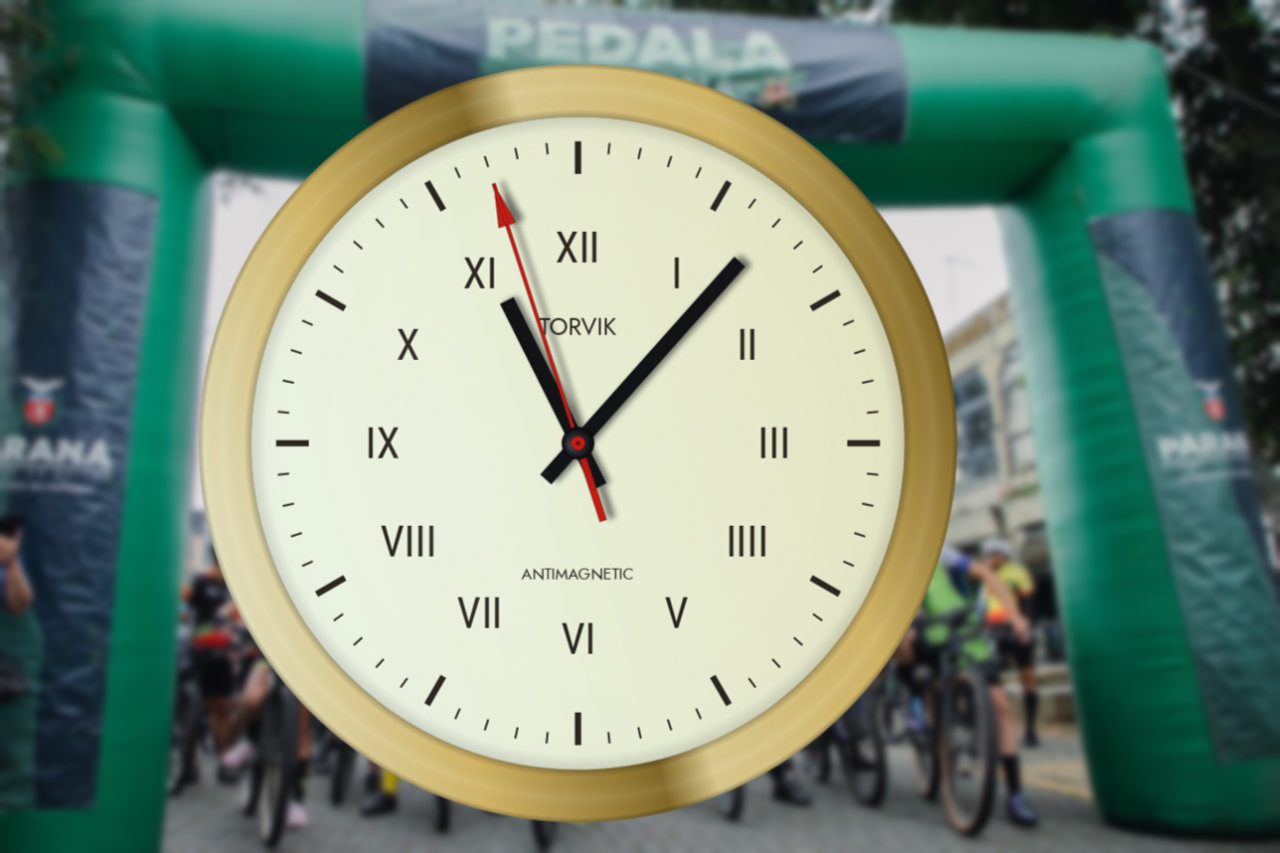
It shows {"hour": 11, "minute": 6, "second": 57}
